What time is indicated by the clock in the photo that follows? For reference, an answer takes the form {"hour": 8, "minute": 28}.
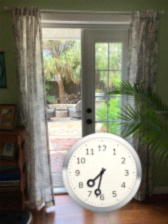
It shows {"hour": 7, "minute": 32}
